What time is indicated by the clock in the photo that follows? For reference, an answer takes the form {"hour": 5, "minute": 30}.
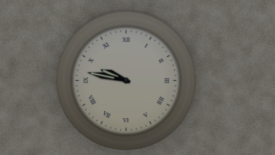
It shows {"hour": 9, "minute": 47}
